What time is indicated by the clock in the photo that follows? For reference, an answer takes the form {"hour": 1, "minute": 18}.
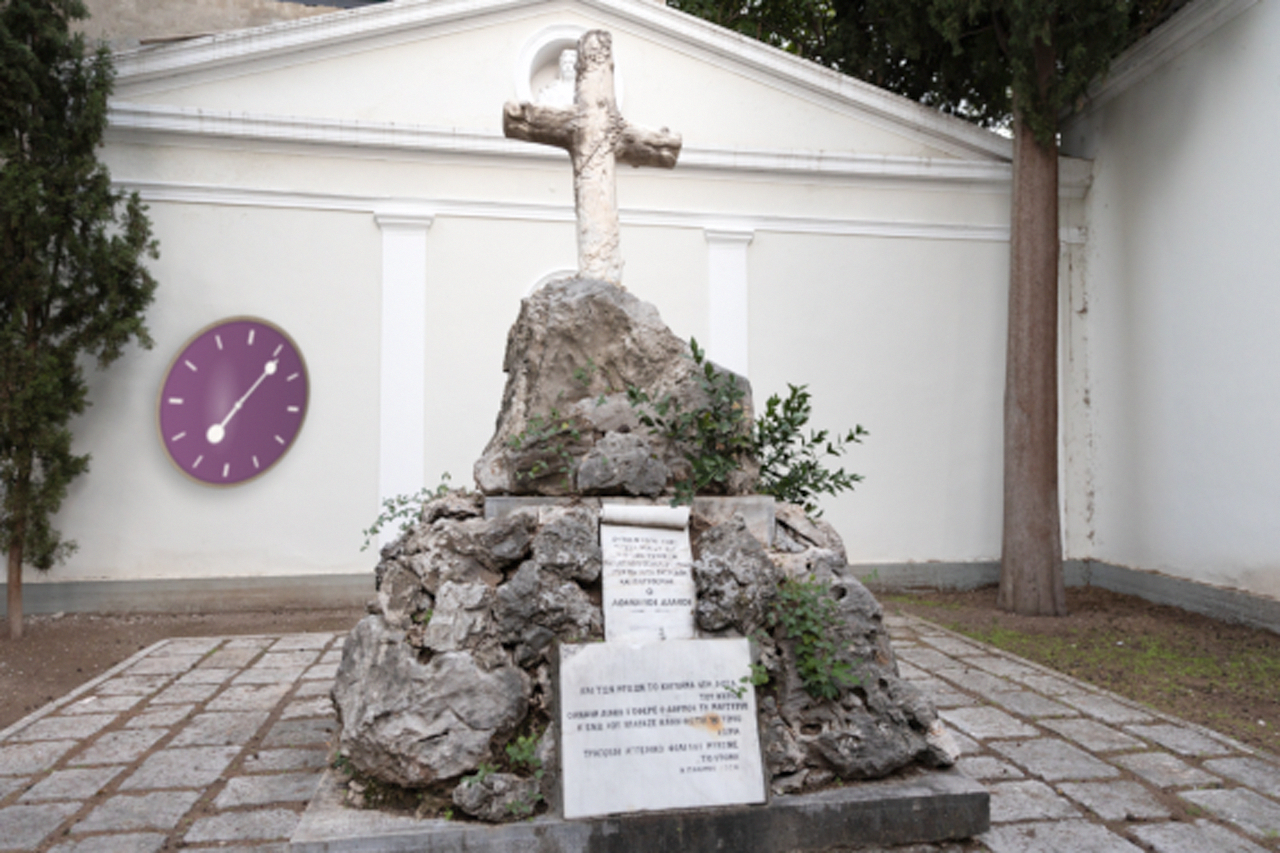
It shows {"hour": 7, "minute": 6}
